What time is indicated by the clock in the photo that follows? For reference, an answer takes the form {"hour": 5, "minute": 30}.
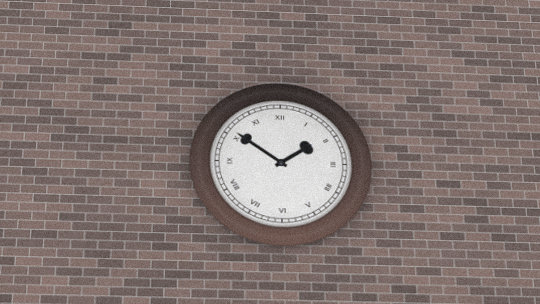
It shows {"hour": 1, "minute": 51}
